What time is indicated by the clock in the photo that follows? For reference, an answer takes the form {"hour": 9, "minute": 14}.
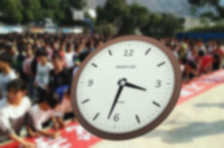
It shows {"hour": 3, "minute": 32}
